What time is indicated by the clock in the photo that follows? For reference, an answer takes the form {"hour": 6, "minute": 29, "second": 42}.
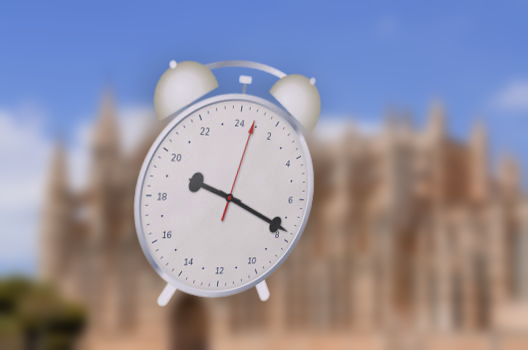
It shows {"hour": 19, "minute": 19, "second": 2}
